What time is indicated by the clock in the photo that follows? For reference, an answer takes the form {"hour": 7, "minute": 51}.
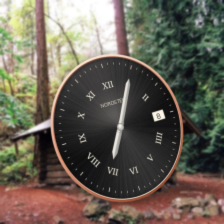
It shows {"hour": 7, "minute": 5}
